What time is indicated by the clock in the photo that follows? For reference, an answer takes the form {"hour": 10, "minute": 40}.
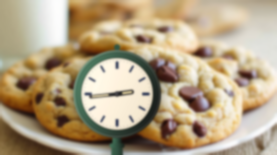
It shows {"hour": 2, "minute": 44}
